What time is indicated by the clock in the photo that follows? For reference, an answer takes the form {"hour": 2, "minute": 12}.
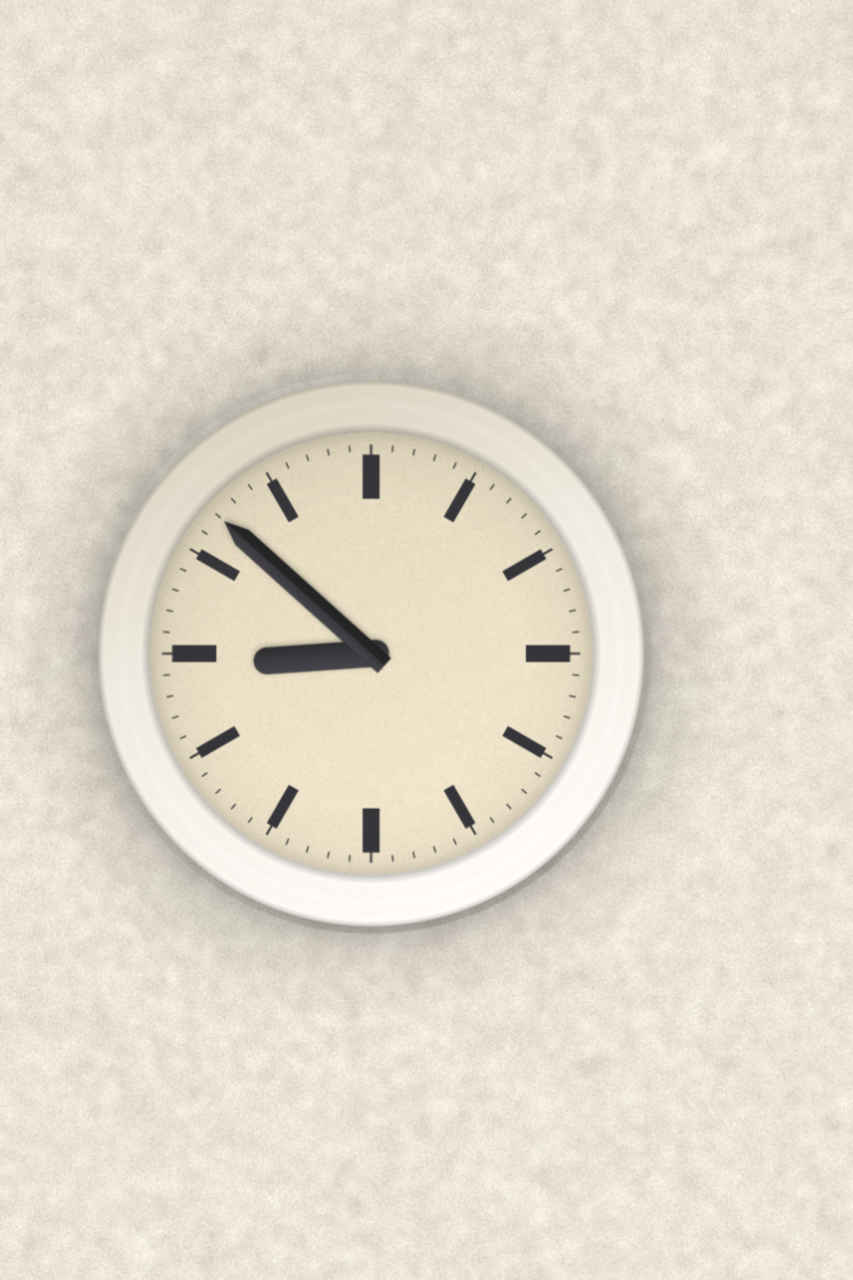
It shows {"hour": 8, "minute": 52}
